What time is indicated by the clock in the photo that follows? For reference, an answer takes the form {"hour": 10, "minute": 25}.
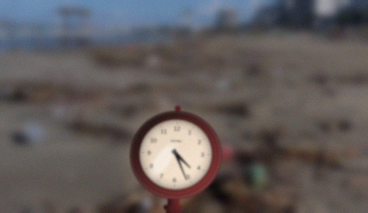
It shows {"hour": 4, "minute": 26}
